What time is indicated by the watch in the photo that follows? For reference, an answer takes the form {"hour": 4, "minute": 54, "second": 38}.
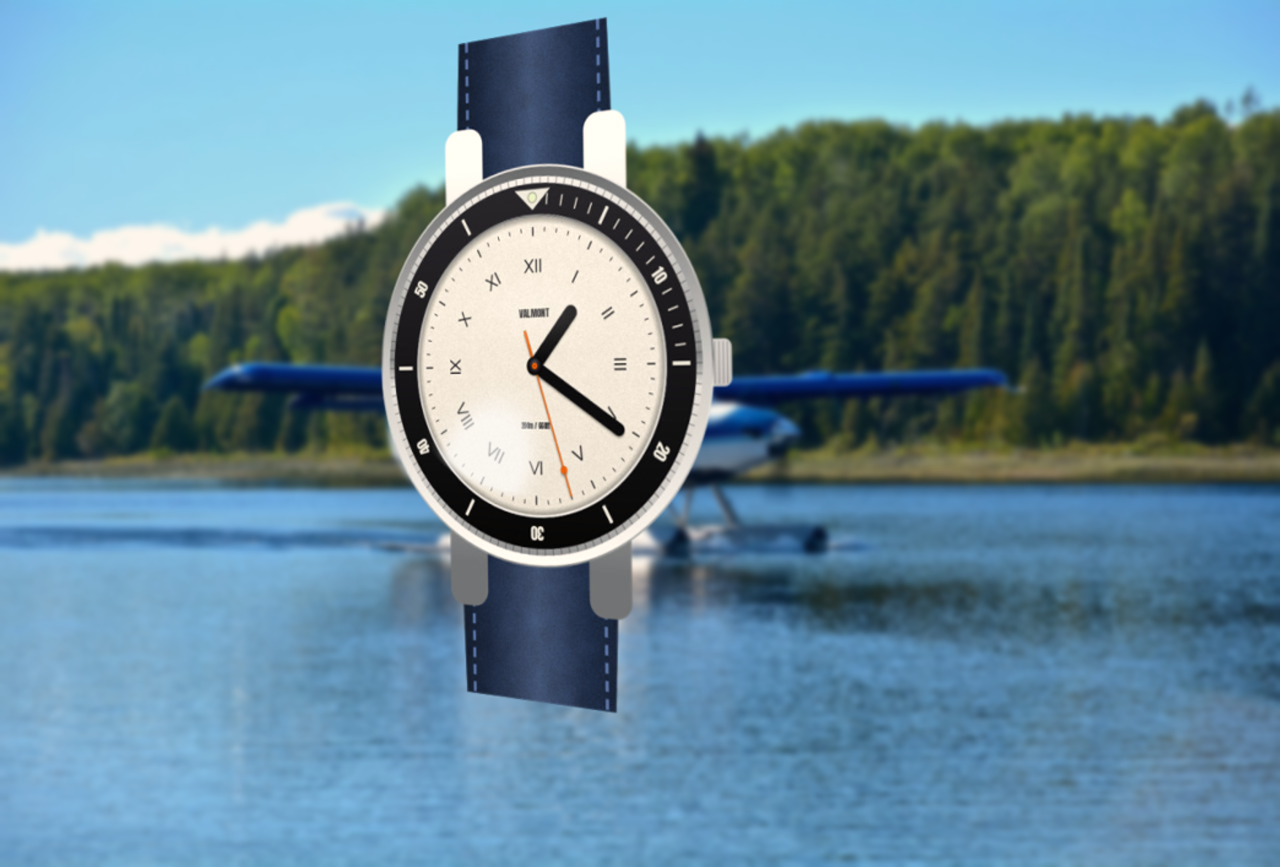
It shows {"hour": 1, "minute": 20, "second": 27}
